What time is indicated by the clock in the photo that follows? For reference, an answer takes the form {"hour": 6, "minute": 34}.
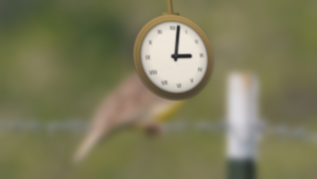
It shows {"hour": 3, "minute": 2}
